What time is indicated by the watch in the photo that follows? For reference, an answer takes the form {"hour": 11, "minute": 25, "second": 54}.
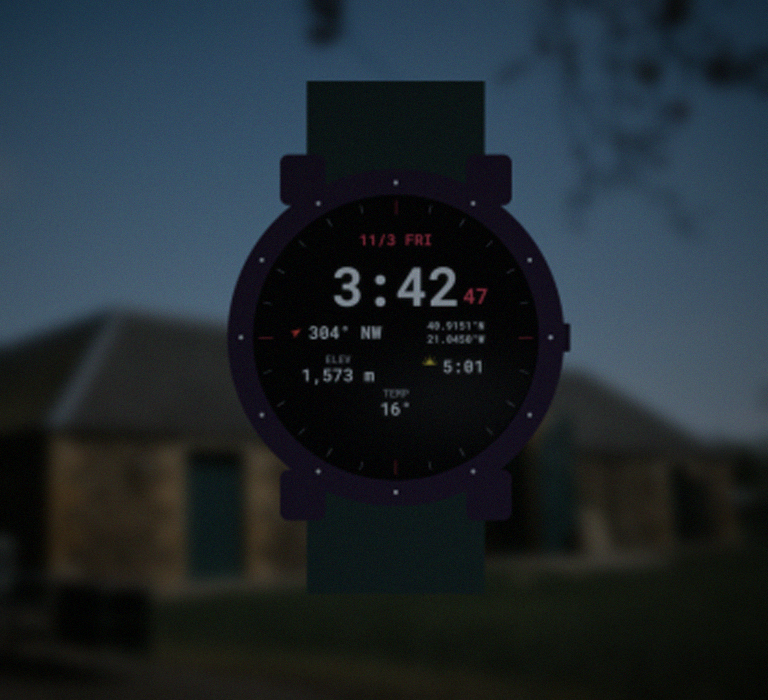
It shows {"hour": 3, "minute": 42, "second": 47}
